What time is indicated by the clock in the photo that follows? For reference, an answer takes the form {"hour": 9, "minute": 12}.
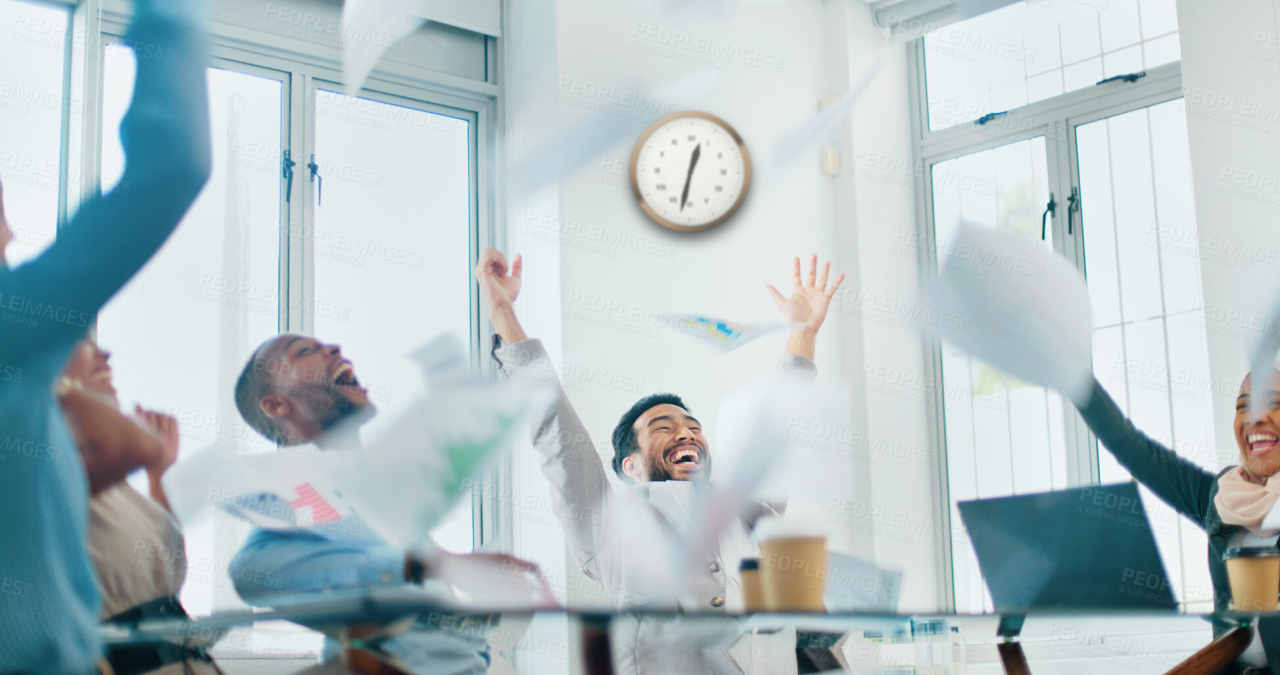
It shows {"hour": 12, "minute": 32}
